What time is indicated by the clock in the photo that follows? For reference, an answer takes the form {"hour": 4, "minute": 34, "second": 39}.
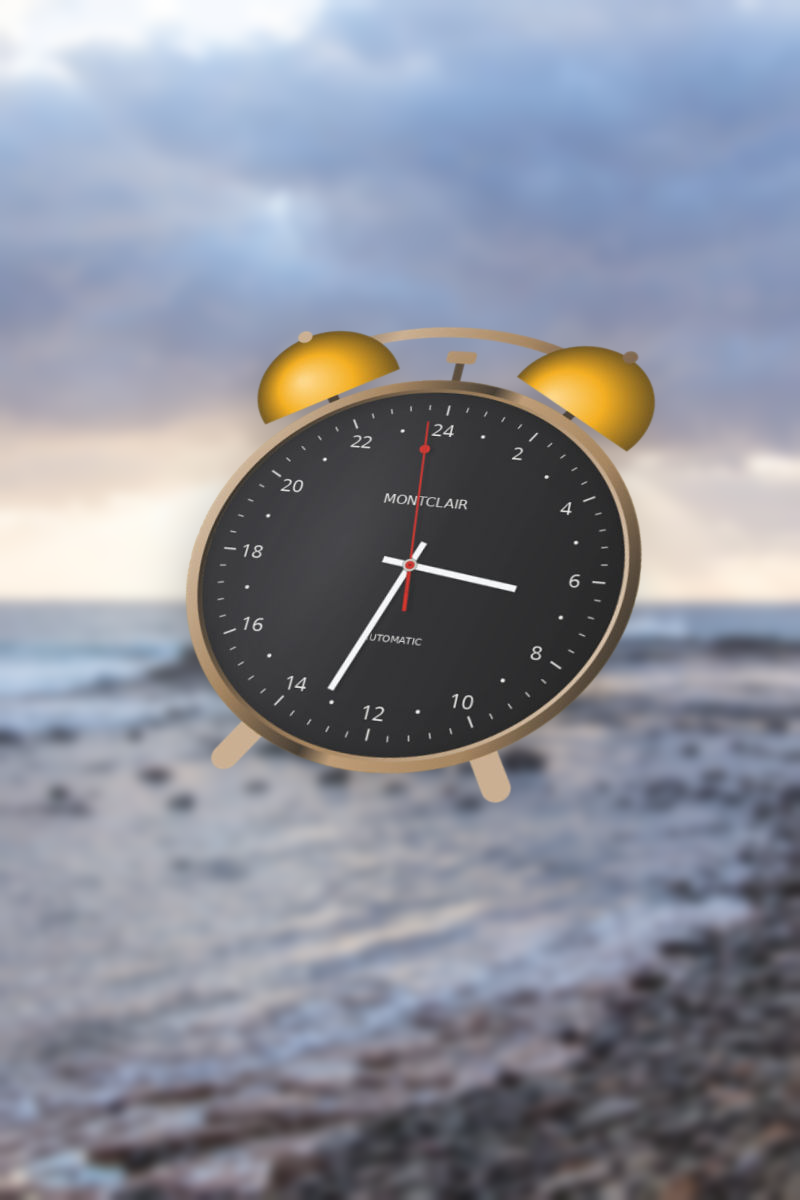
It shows {"hour": 6, "minute": 32, "second": 59}
